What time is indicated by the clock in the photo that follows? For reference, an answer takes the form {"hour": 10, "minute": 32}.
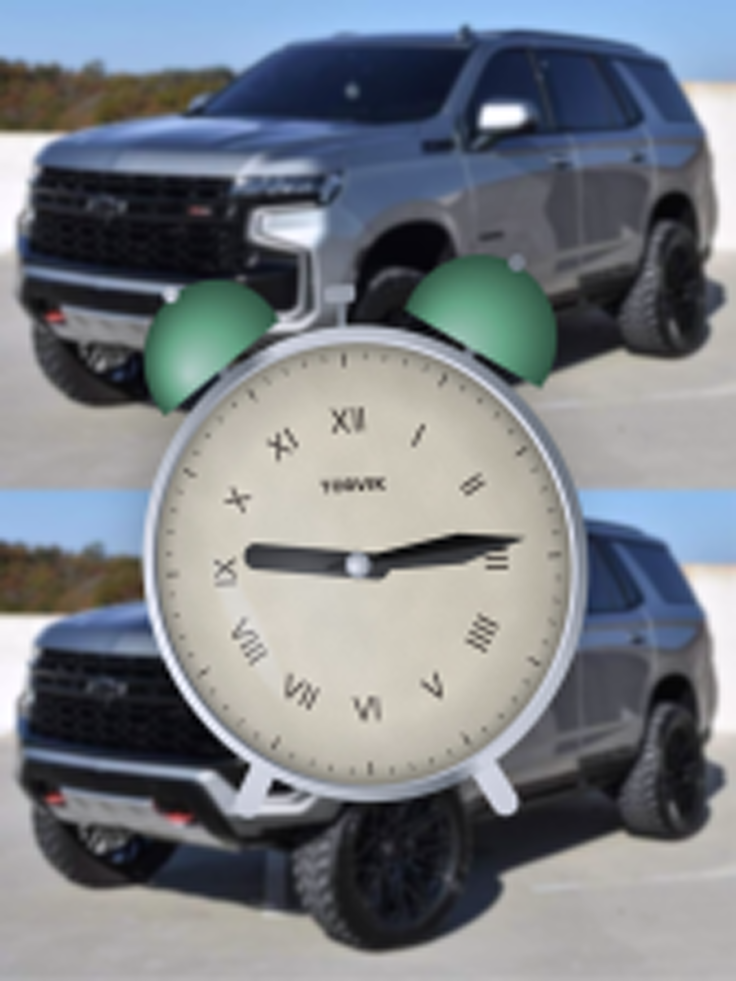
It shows {"hour": 9, "minute": 14}
